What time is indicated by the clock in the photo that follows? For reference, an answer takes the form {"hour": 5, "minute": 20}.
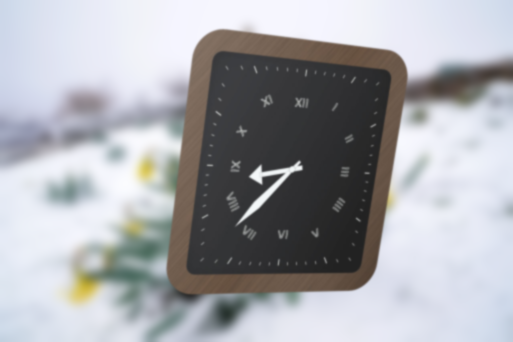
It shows {"hour": 8, "minute": 37}
